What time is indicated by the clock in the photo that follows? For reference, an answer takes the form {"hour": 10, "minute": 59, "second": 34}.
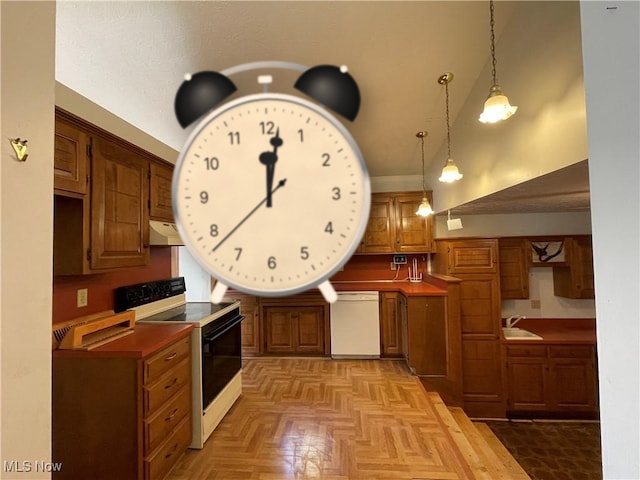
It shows {"hour": 12, "minute": 1, "second": 38}
